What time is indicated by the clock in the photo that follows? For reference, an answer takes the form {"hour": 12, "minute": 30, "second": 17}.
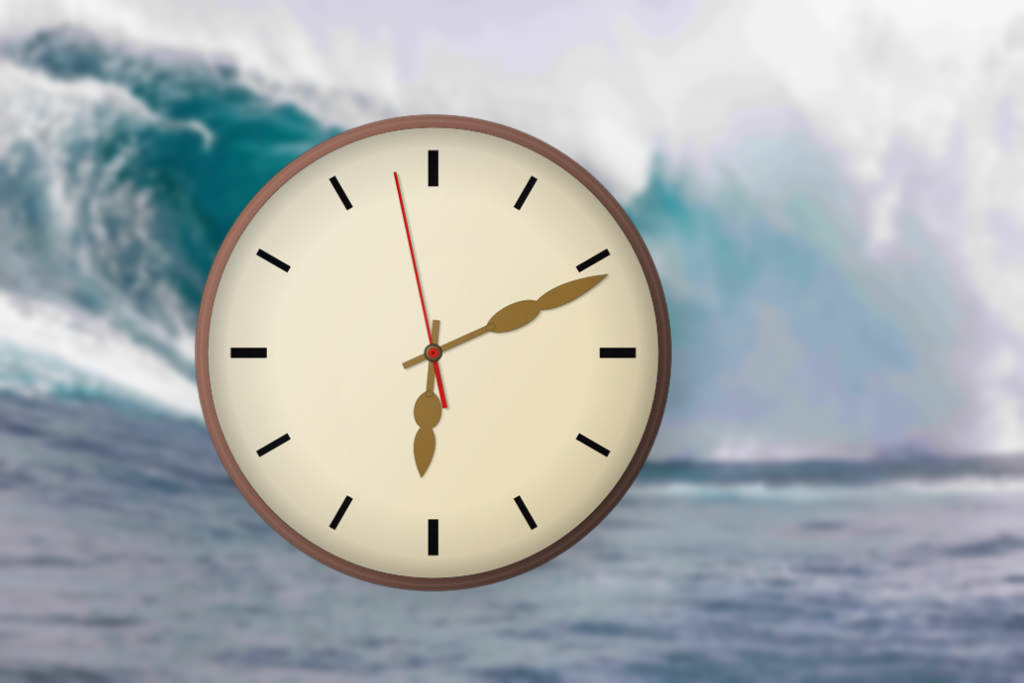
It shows {"hour": 6, "minute": 10, "second": 58}
